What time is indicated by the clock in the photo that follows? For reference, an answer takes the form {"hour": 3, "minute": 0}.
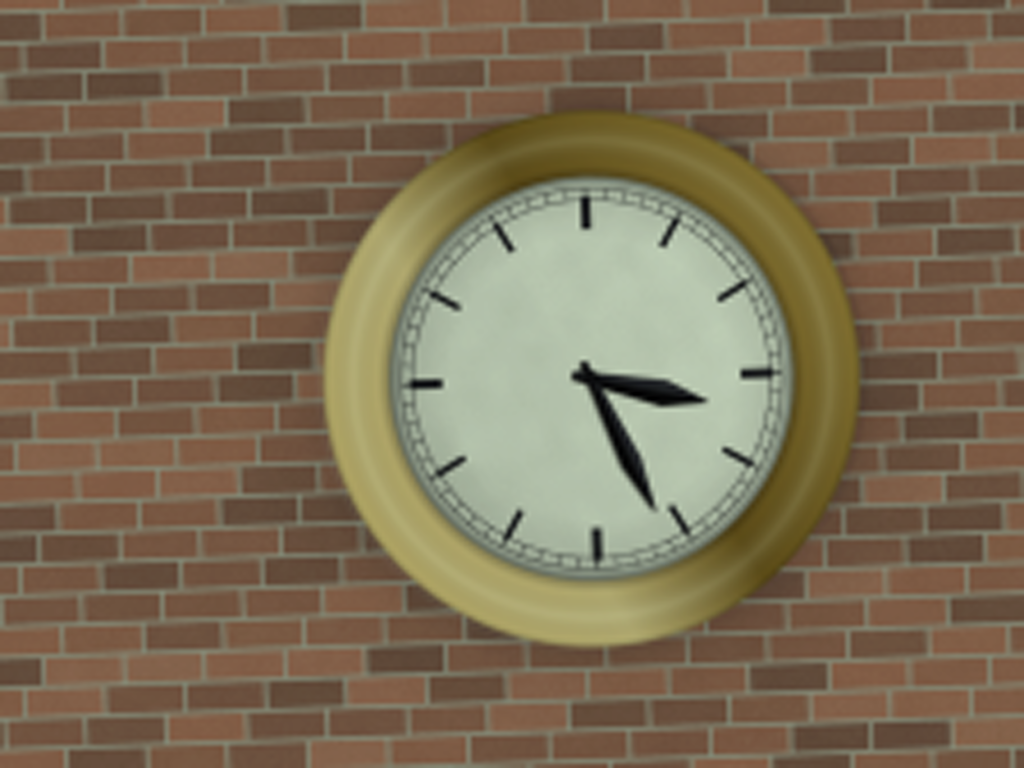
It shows {"hour": 3, "minute": 26}
